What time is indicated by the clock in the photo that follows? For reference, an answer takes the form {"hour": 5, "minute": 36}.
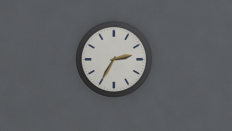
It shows {"hour": 2, "minute": 35}
